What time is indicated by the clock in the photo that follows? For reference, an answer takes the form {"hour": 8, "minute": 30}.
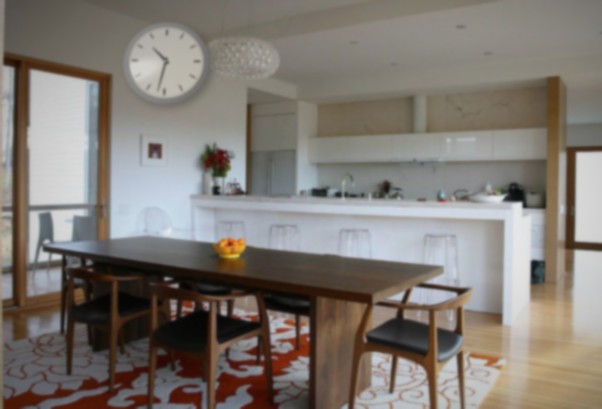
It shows {"hour": 10, "minute": 32}
